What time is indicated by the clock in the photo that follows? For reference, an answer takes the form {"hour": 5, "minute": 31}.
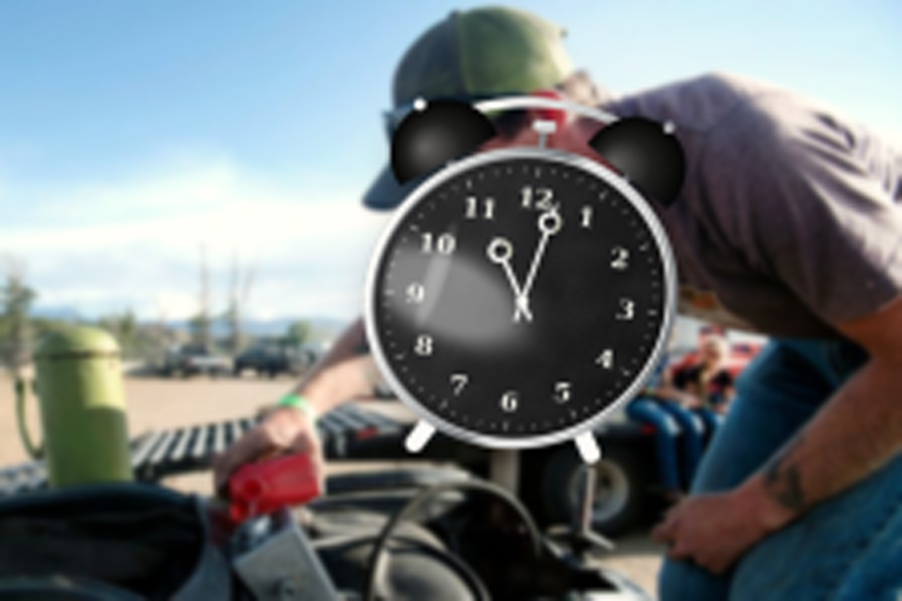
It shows {"hour": 11, "minute": 2}
